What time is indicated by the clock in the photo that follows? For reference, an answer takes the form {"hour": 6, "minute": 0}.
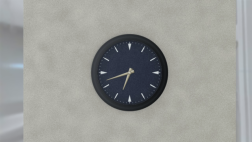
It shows {"hour": 6, "minute": 42}
